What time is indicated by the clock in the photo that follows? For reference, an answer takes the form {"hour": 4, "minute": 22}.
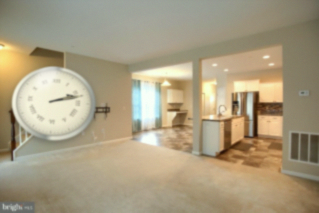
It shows {"hour": 2, "minute": 12}
